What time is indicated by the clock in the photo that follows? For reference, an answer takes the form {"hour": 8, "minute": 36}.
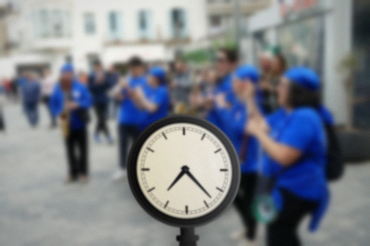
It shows {"hour": 7, "minute": 23}
